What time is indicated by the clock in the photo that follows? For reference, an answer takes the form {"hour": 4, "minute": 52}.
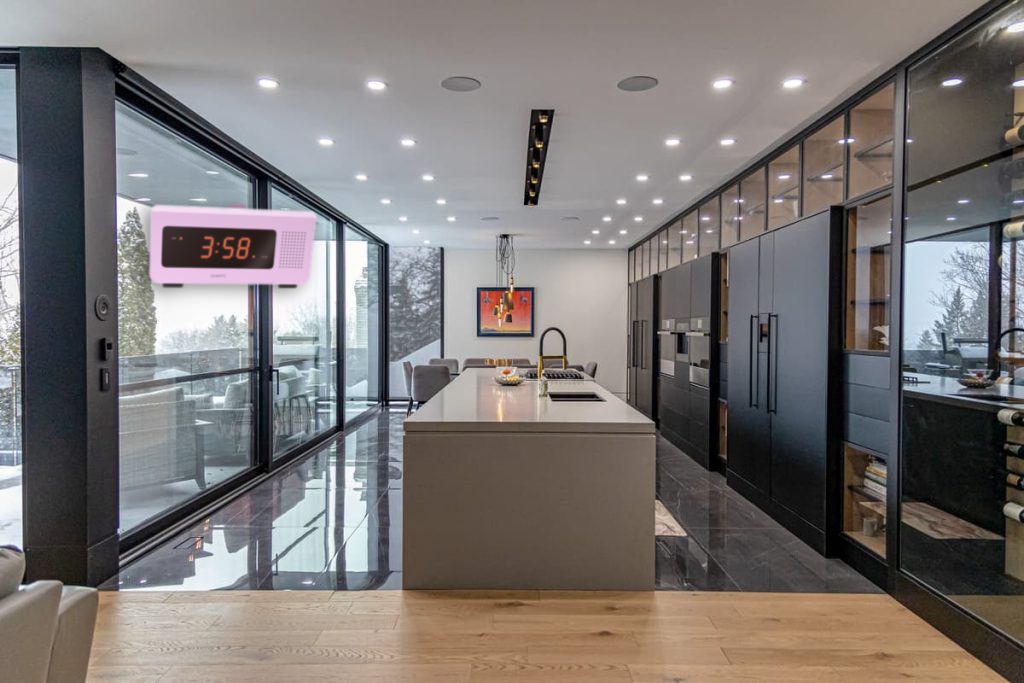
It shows {"hour": 3, "minute": 58}
